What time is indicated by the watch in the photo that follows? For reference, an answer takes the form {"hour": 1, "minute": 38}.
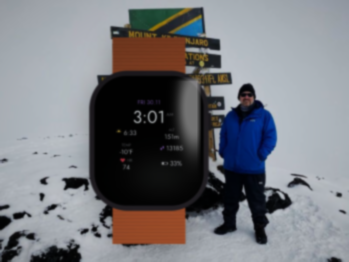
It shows {"hour": 3, "minute": 1}
